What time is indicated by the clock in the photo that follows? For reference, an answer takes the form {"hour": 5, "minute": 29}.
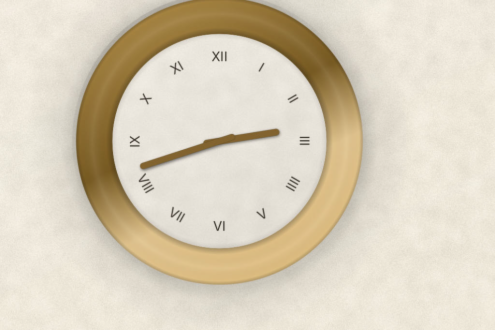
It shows {"hour": 2, "minute": 42}
